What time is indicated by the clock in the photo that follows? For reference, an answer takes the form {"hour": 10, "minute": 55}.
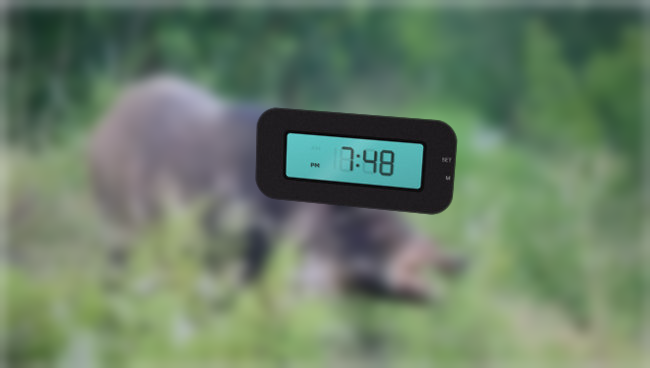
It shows {"hour": 7, "minute": 48}
